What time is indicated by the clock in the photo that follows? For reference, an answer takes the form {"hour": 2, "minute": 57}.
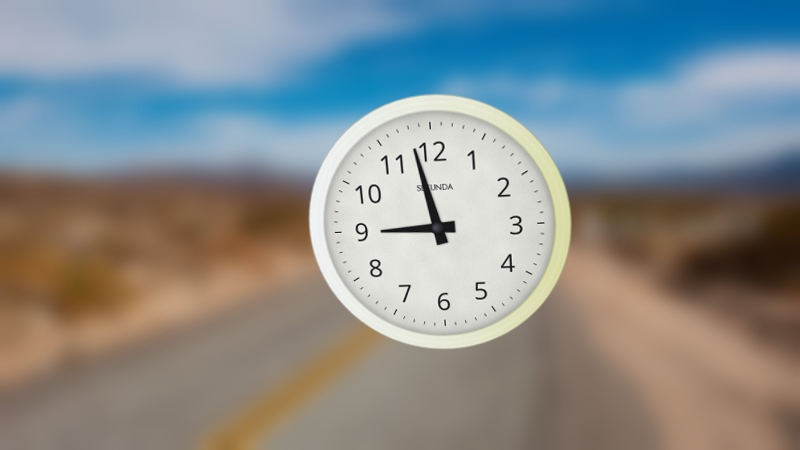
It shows {"hour": 8, "minute": 58}
